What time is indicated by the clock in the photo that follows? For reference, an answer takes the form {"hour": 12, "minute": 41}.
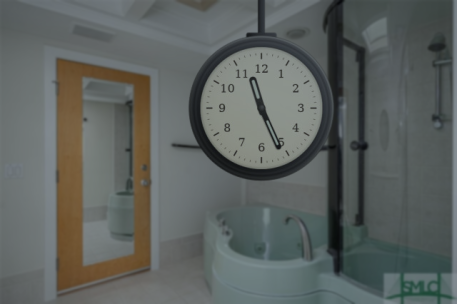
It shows {"hour": 11, "minute": 26}
